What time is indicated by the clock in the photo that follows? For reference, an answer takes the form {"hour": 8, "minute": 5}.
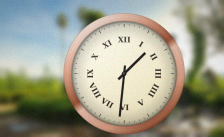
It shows {"hour": 1, "minute": 31}
